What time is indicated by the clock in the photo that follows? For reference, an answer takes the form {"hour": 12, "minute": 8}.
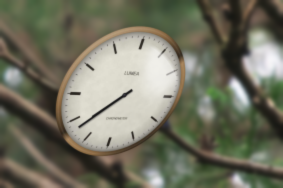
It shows {"hour": 7, "minute": 38}
